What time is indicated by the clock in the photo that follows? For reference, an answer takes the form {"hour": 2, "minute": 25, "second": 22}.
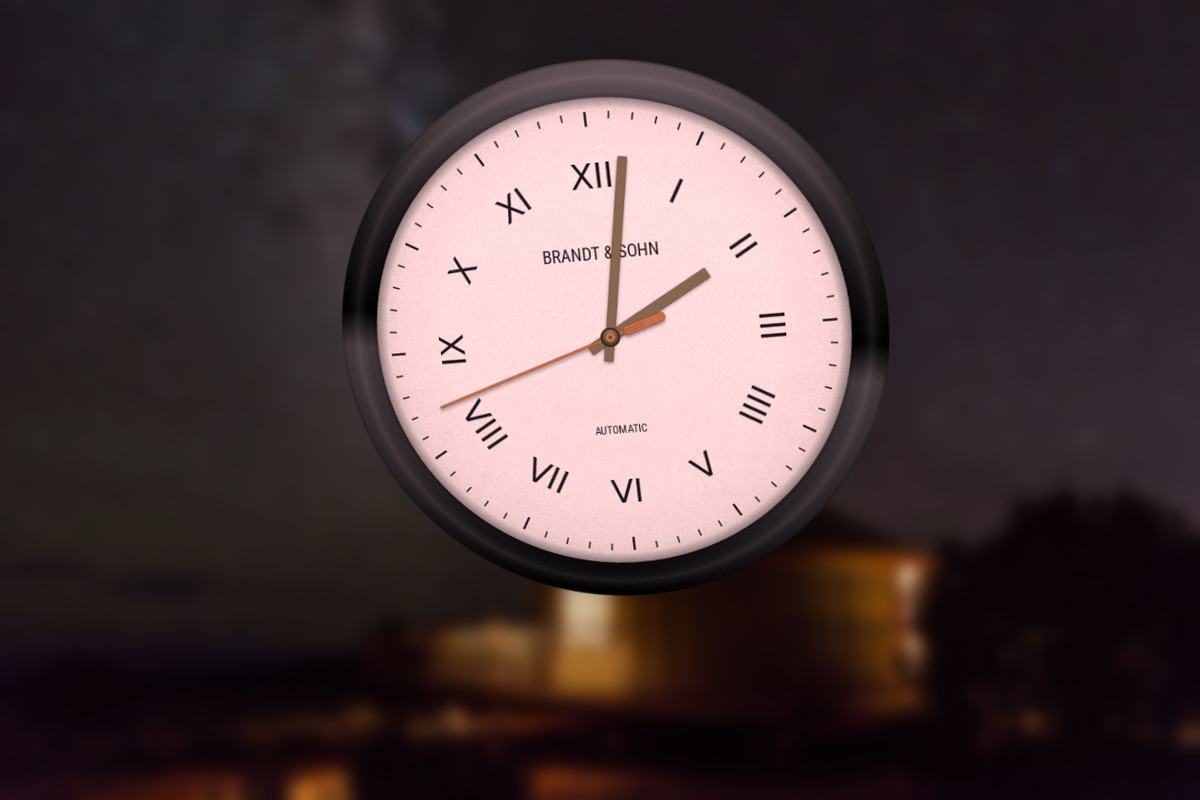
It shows {"hour": 2, "minute": 1, "second": 42}
